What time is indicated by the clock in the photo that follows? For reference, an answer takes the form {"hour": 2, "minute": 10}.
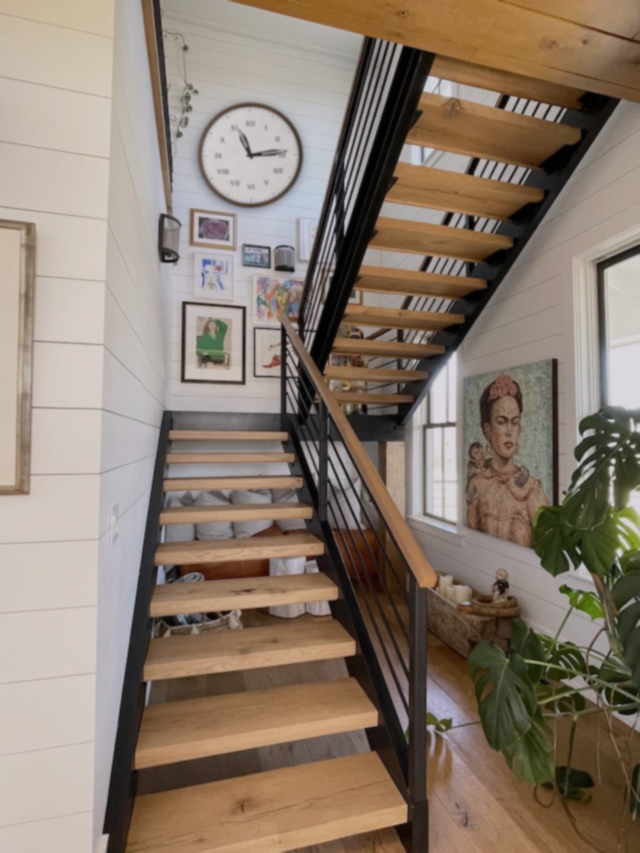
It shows {"hour": 11, "minute": 14}
